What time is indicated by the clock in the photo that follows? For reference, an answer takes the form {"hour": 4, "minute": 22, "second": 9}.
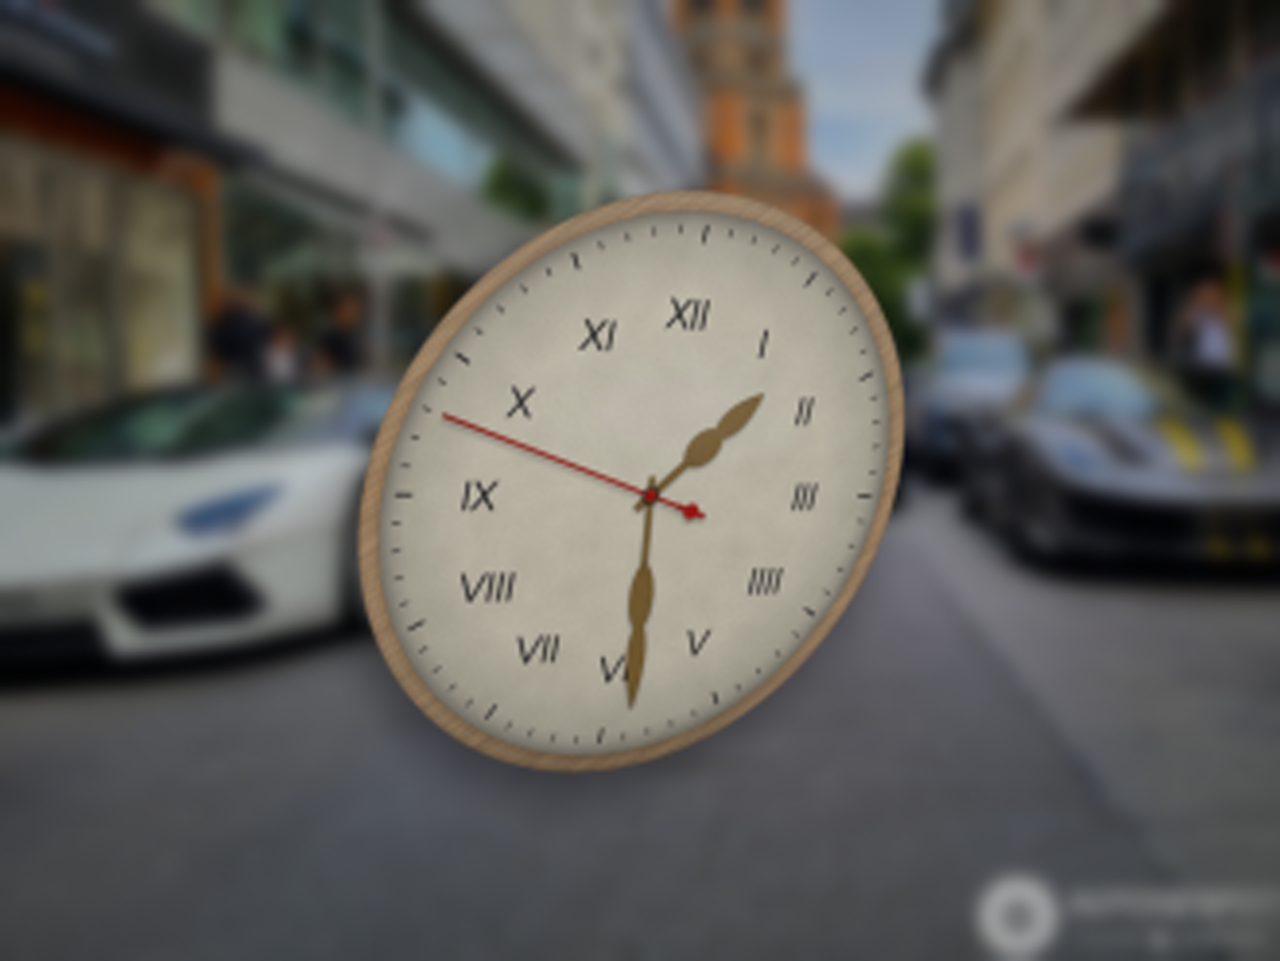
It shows {"hour": 1, "minute": 28, "second": 48}
